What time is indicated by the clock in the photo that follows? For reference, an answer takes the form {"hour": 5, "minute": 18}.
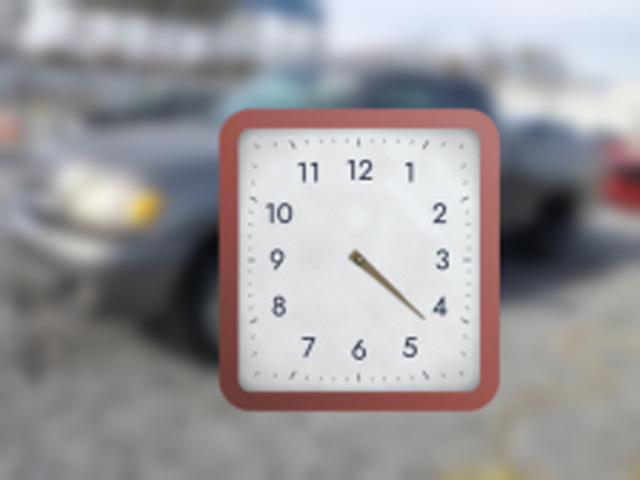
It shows {"hour": 4, "minute": 22}
